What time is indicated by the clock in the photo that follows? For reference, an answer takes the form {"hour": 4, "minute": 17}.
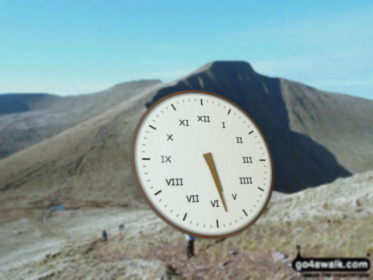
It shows {"hour": 5, "minute": 28}
